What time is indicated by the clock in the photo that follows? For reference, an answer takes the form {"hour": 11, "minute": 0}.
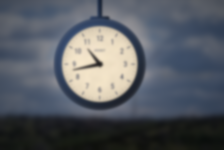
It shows {"hour": 10, "minute": 43}
